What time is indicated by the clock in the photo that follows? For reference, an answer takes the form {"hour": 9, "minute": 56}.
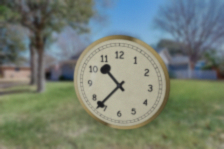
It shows {"hour": 10, "minute": 37}
